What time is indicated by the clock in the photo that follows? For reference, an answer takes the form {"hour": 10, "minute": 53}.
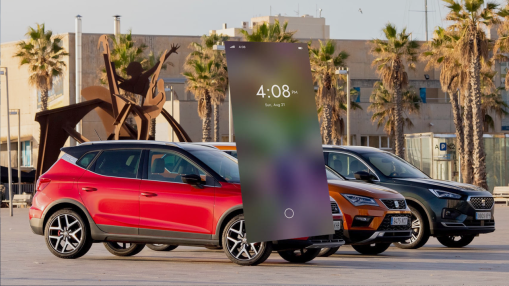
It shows {"hour": 4, "minute": 8}
